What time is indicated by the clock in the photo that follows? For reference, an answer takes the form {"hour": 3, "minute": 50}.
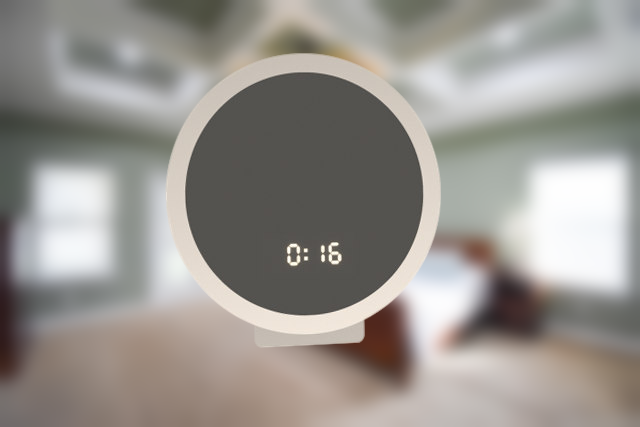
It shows {"hour": 0, "minute": 16}
